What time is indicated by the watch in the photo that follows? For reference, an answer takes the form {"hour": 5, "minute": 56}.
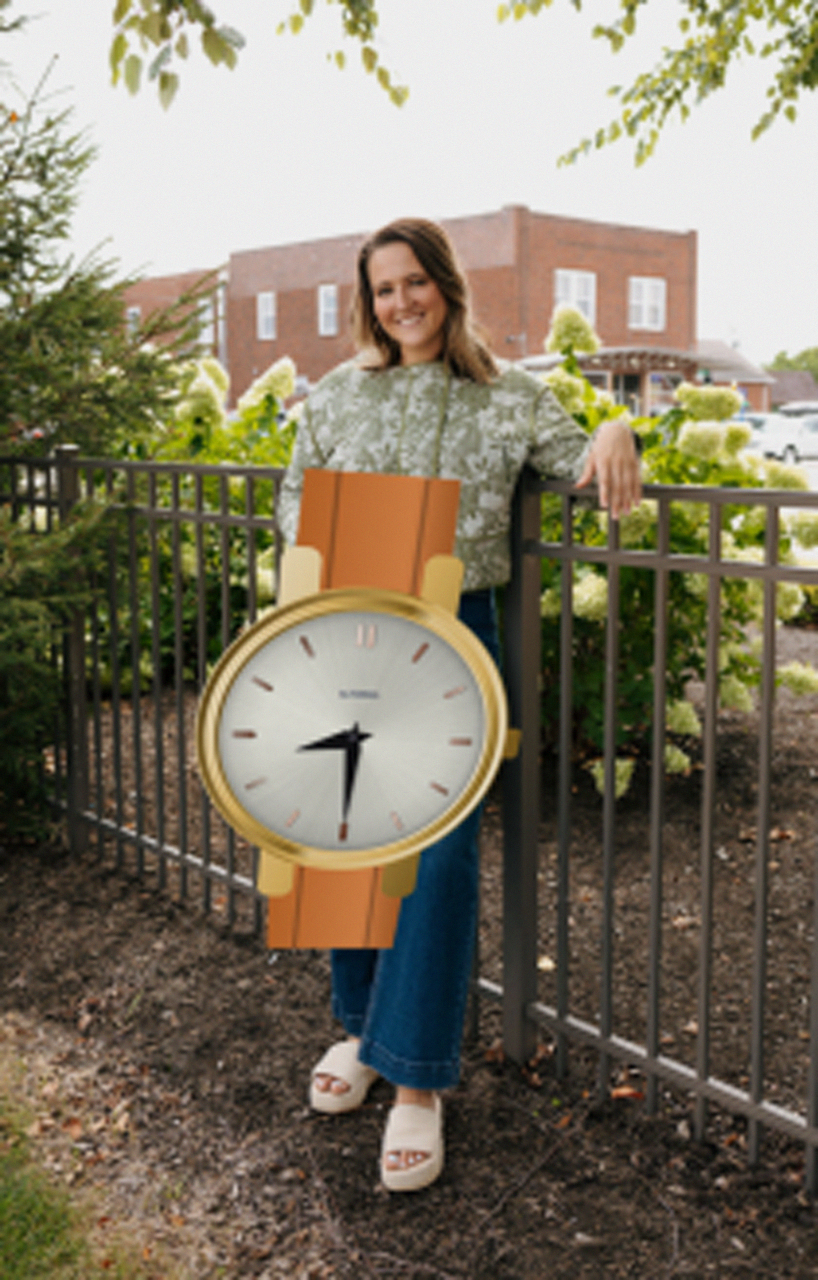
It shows {"hour": 8, "minute": 30}
